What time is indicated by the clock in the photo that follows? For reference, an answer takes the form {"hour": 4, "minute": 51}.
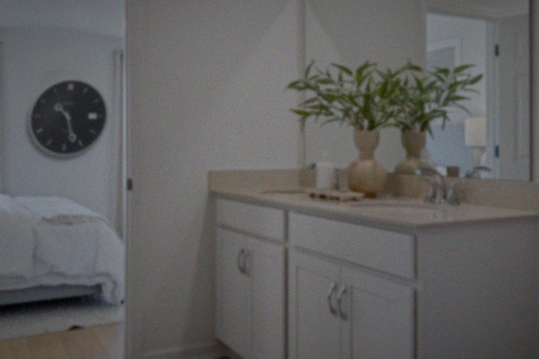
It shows {"hour": 10, "minute": 27}
